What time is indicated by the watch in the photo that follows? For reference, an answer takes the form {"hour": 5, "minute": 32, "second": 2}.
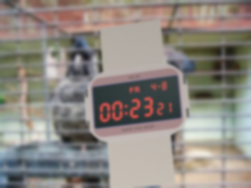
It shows {"hour": 0, "minute": 23, "second": 21}
